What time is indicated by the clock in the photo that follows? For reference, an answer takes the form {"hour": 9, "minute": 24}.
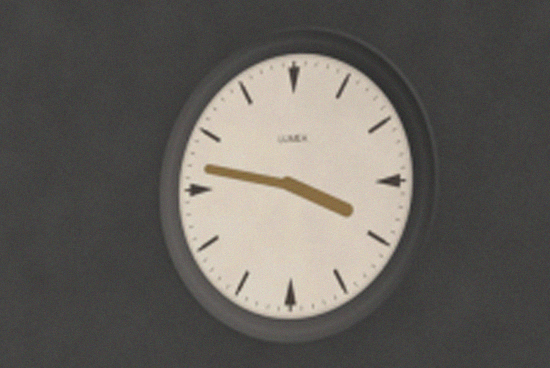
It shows {"hour": 3, "minute": 47}
